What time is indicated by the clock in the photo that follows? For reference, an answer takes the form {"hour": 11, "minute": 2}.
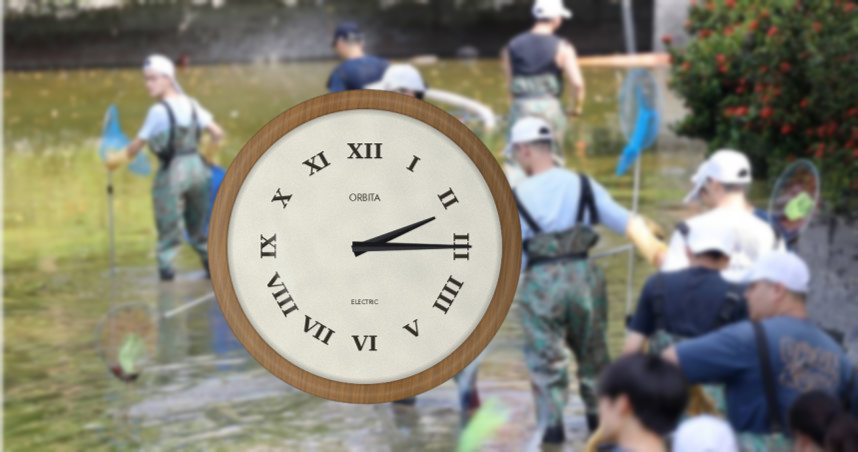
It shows {"hour": 2, "minute": 15}
